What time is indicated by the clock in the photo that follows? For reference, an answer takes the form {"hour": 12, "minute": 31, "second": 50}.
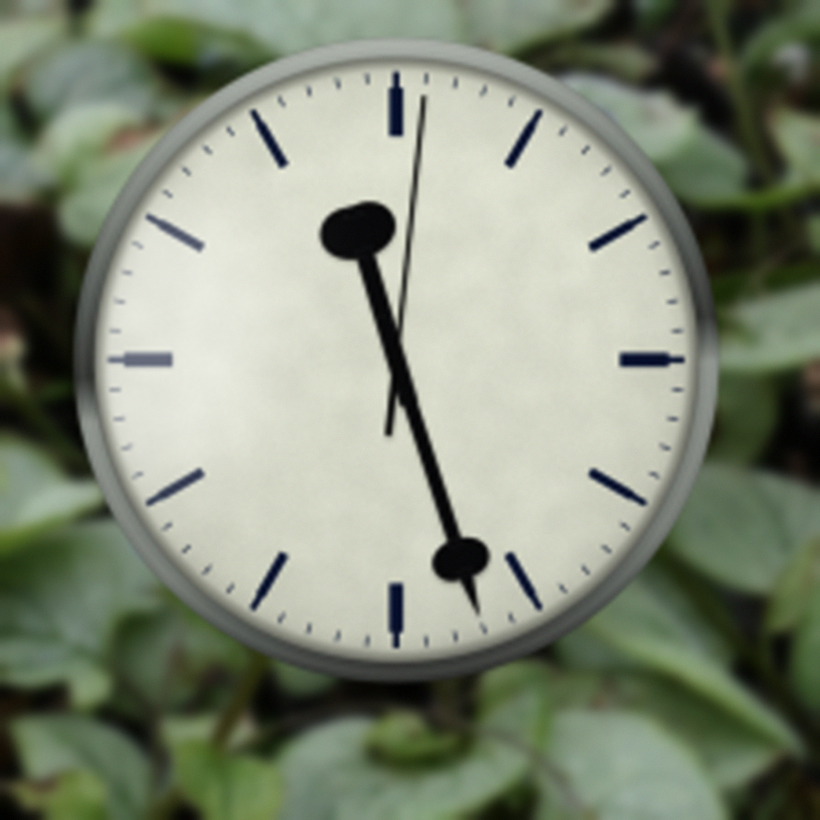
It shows {"hour": 11, "minute": 27, "second": 1}
